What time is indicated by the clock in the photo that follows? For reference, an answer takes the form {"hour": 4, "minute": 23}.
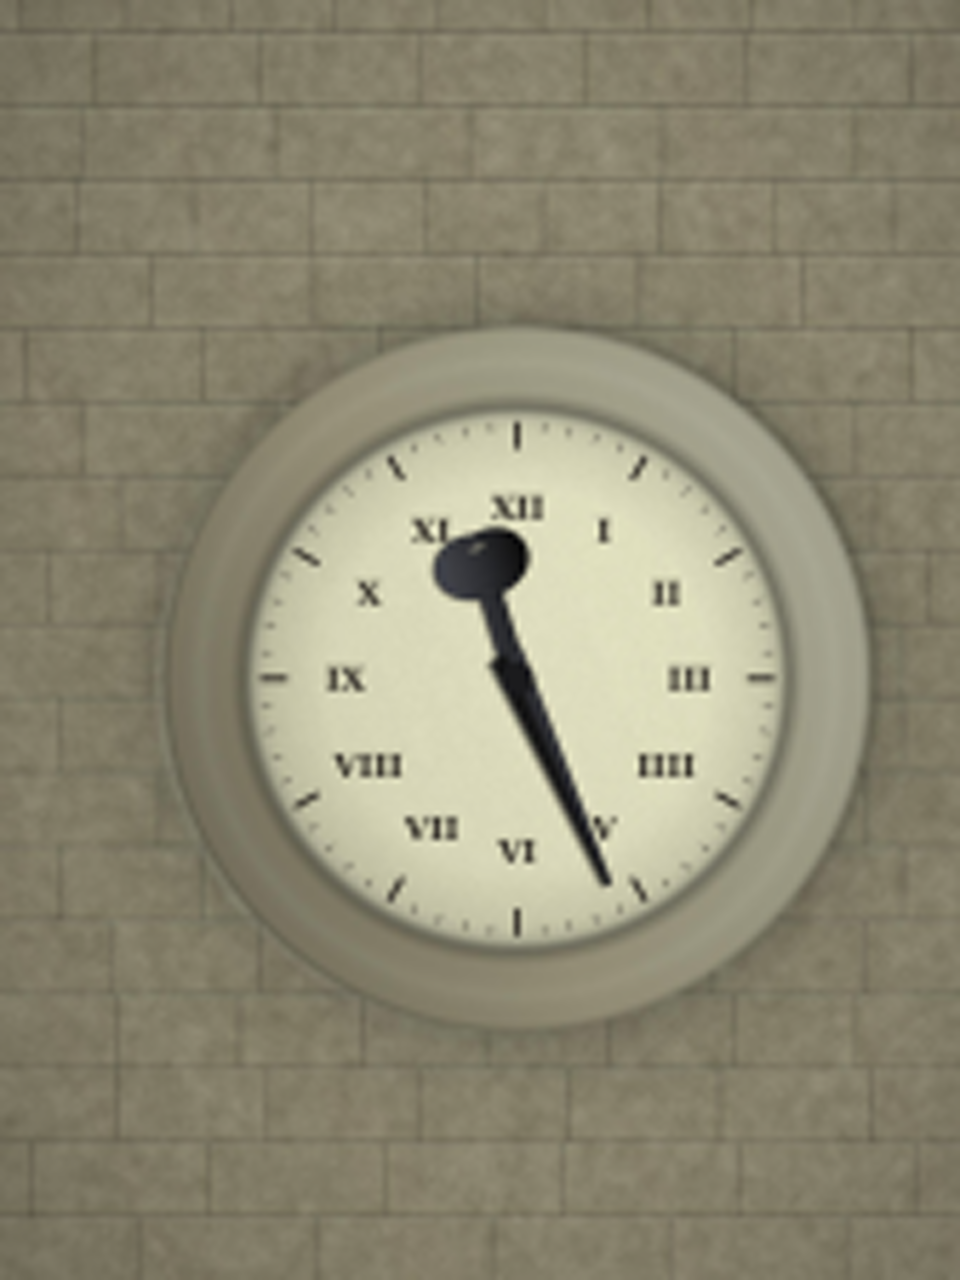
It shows {"hour": 11, "minute": 26}
